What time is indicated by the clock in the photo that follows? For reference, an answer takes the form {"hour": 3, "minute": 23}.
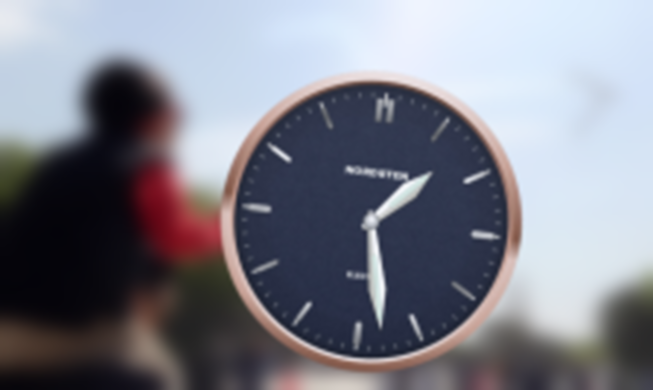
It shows {"hour": 1, "minute": 28}
